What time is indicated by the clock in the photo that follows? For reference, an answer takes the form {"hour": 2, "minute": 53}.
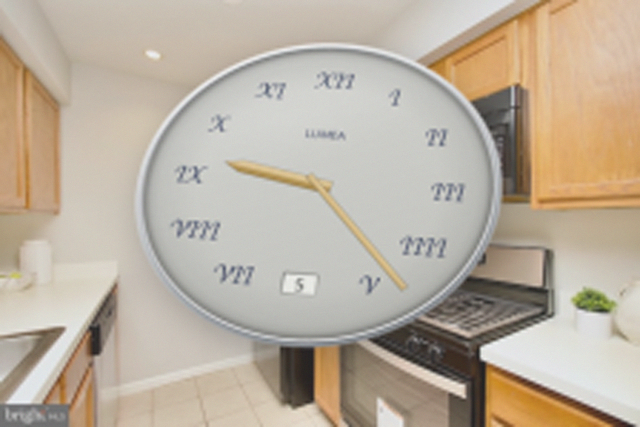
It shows {"hour": 9, "minute": 23}
